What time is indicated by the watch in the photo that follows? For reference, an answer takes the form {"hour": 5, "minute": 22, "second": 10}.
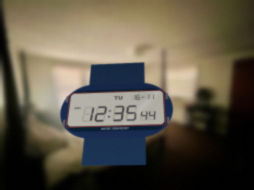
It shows {"hour": 12, "minute": 35, "second": 44}
